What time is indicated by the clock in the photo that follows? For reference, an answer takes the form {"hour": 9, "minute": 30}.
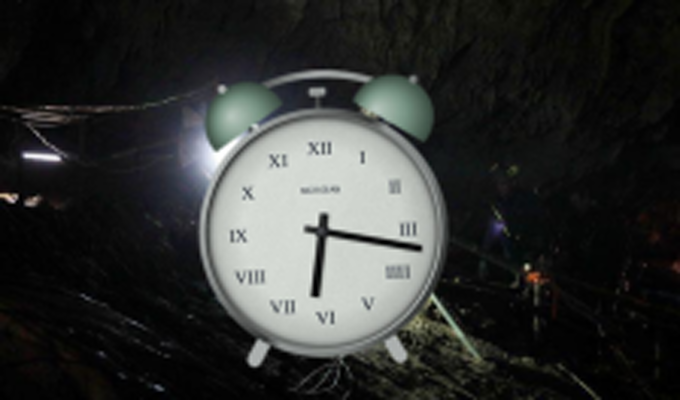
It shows {"hour": 6, "minute": 17}
